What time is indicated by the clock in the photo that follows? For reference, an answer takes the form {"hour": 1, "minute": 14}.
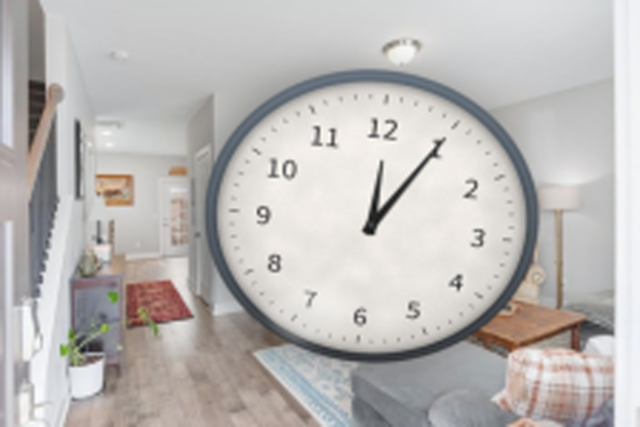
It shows {"hour": 12, "minute": 5}
